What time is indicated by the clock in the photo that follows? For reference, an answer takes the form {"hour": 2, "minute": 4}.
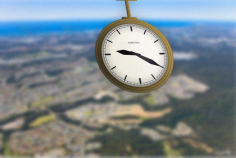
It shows {"hour": 9, "minute": 20}
